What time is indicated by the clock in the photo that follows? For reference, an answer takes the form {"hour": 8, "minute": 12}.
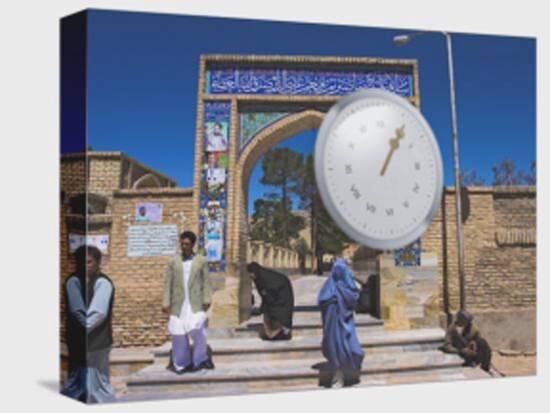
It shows {"hour": 1, "minute": 6}
